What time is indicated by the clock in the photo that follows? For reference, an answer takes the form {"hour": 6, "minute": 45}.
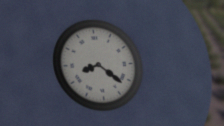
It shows {"hour": 8, "minute": 22}
